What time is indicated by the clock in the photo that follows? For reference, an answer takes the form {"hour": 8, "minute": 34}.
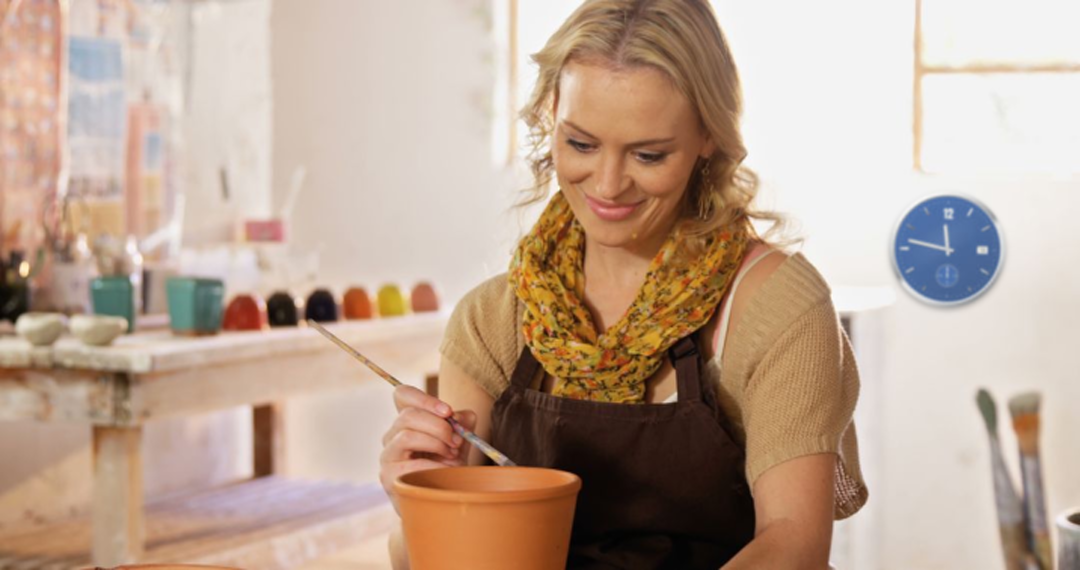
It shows {"hour": 11, "minute": 47}
